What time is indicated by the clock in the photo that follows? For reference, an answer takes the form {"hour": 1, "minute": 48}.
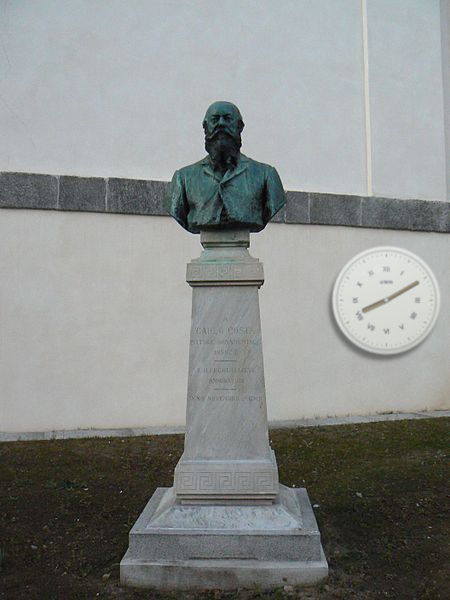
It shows {"hour": 8, "minute": 10}
